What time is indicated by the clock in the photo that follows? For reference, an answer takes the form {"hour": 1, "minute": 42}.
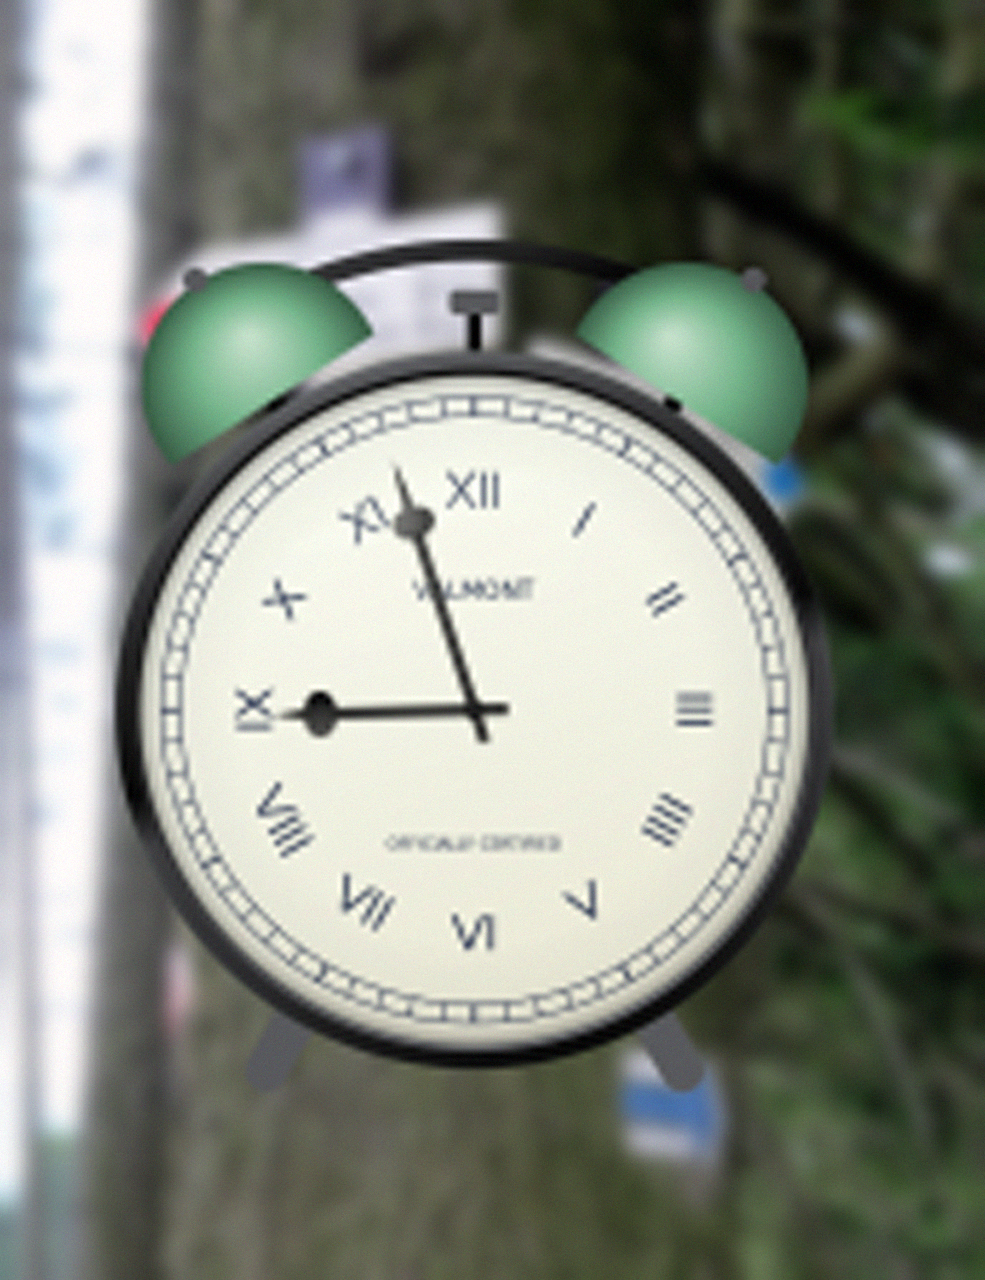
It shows {"hour": 8, "minute": 57}
